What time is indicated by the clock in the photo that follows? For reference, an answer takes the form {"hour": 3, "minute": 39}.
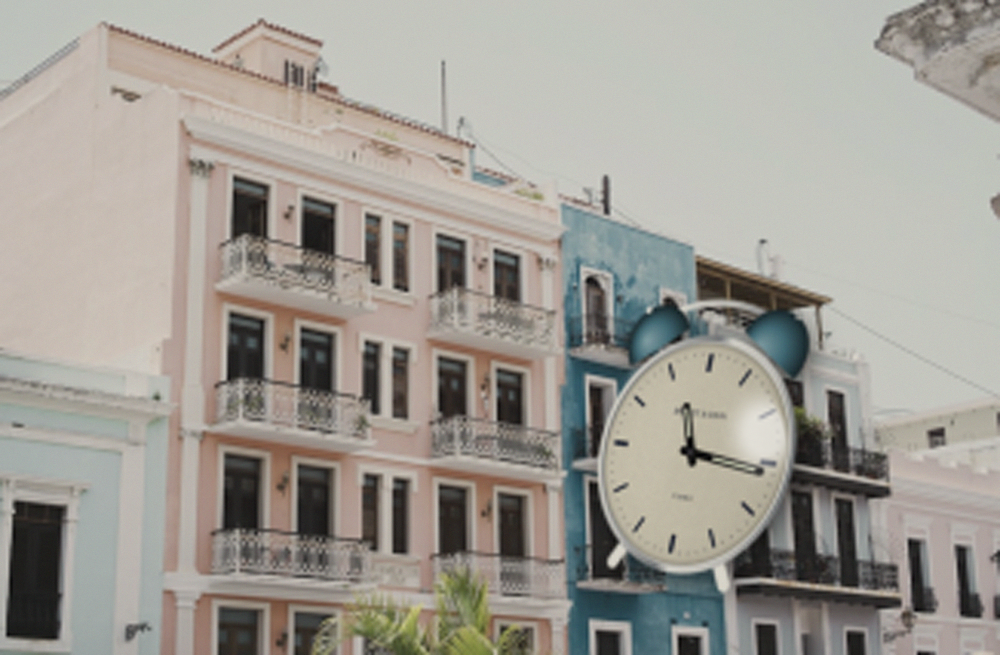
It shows {"hour": 11, "minute": 16}
